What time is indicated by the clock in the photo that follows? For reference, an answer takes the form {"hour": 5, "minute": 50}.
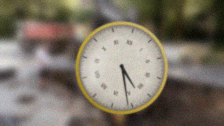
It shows {"hour": 4, "minute": 26}
